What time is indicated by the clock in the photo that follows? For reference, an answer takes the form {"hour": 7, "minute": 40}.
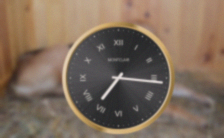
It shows {"hour": 7, "minute": 16}
